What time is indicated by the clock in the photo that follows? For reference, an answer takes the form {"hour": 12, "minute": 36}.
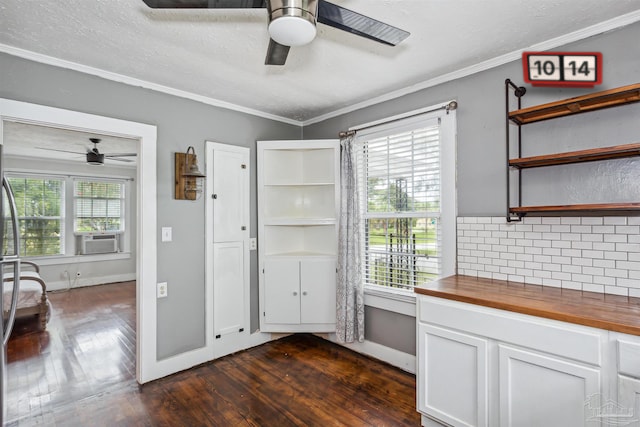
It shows {"hour": 10, "minute": 14}
